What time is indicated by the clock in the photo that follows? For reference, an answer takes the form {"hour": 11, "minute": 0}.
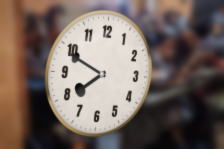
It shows {"hour": 7, "minute": 49}
